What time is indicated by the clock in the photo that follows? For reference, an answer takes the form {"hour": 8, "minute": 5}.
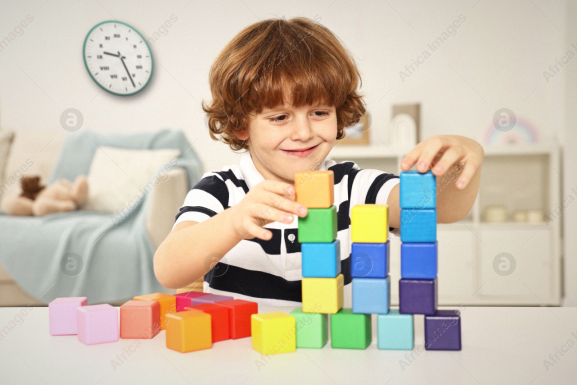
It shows {"hour": 9, "minute": 27}
